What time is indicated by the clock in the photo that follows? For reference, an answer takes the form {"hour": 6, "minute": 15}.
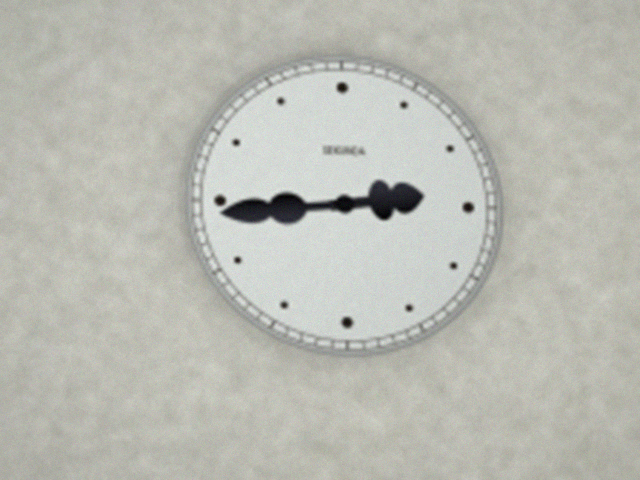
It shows {"hour": 2, "minute": 44}
